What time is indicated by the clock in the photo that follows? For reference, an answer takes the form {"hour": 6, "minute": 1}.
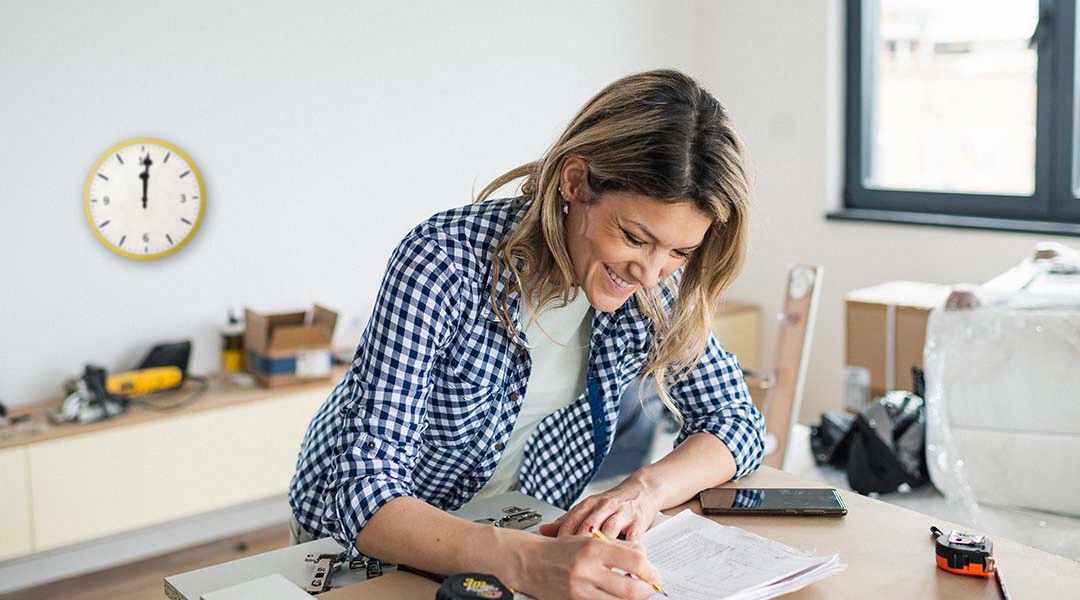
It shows {"hour": 12, "minute": 1}
